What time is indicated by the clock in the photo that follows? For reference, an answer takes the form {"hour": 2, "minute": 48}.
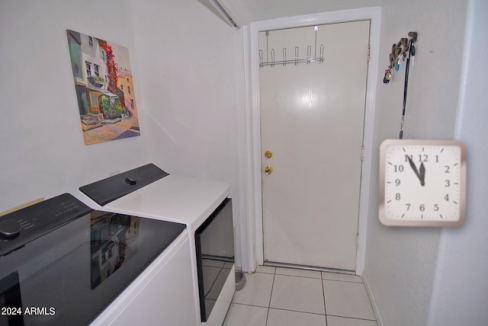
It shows {"hour": 11, "minute": 55}
